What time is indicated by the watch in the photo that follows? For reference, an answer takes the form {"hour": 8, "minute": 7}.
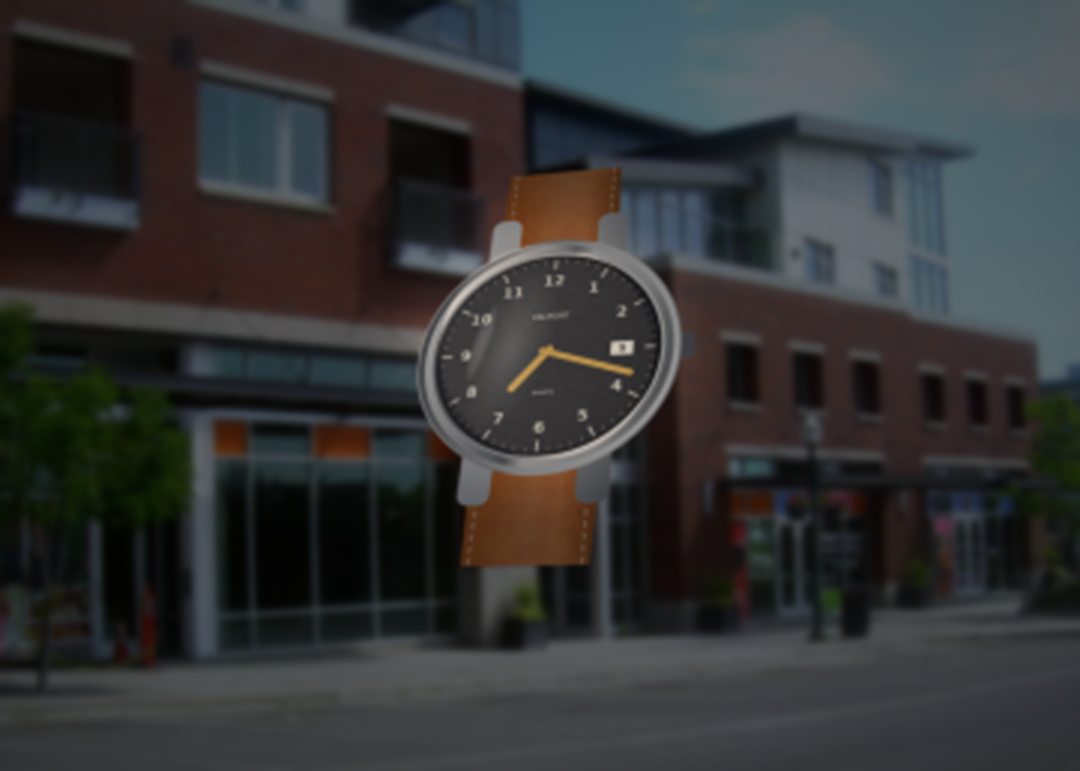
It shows {"hour": 7, "minute": 18}
